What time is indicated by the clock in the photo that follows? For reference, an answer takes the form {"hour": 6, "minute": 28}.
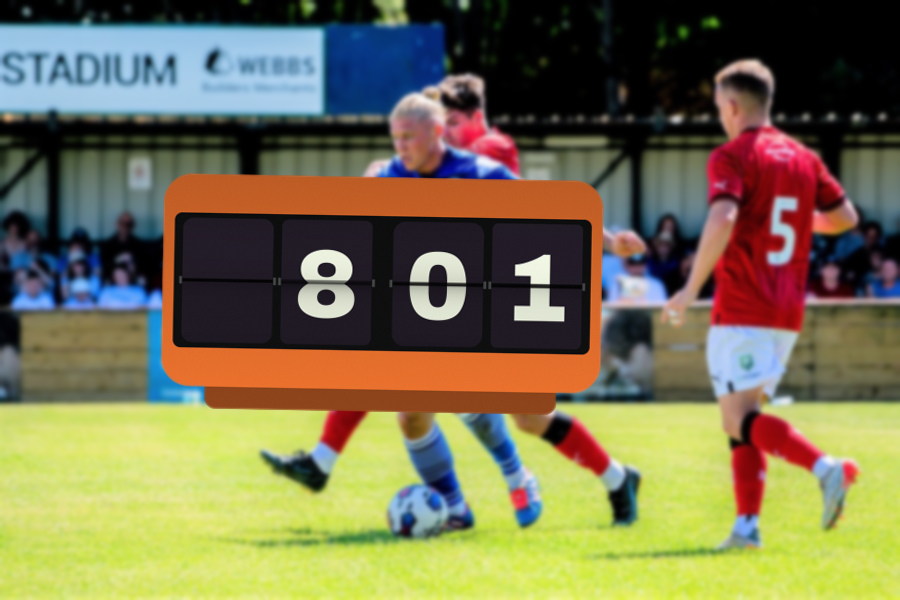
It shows {"hour": 8, "minute": 1}
